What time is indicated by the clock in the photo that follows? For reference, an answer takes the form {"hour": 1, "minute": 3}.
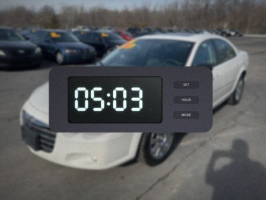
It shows {"hour": 5, "minute": 3}
